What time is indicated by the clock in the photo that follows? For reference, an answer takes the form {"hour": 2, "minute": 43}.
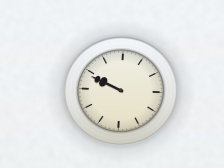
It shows {"hour": 9, "minute": 49}
